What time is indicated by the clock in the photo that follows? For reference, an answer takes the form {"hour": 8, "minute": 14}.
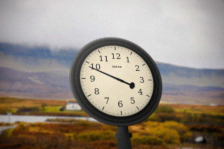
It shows {"hour": 3, "minute": 49}
